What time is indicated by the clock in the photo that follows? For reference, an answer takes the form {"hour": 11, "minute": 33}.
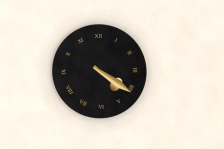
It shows {"hour": 4, "minute": 21}
